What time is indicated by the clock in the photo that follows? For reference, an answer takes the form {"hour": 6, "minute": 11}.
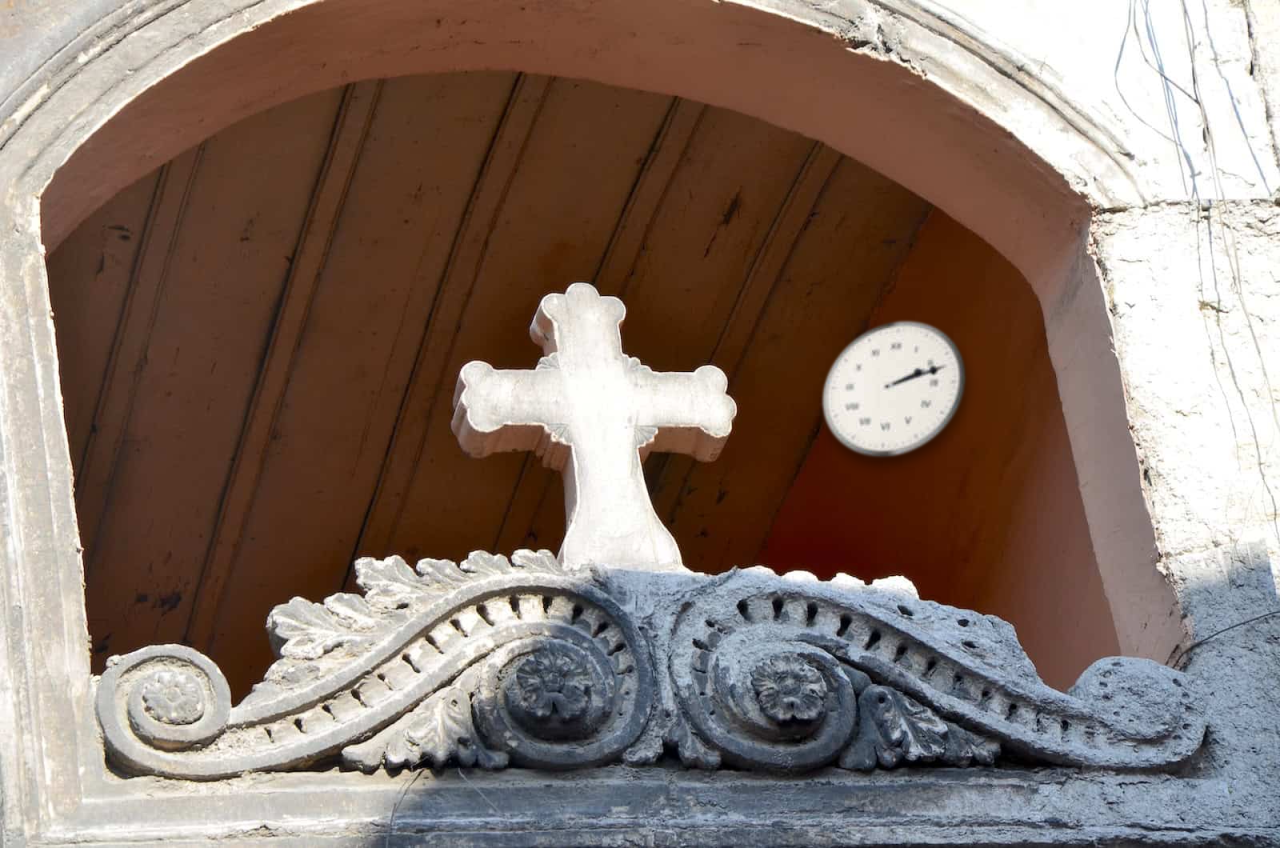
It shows {"hour": 2, "minute": 12}
